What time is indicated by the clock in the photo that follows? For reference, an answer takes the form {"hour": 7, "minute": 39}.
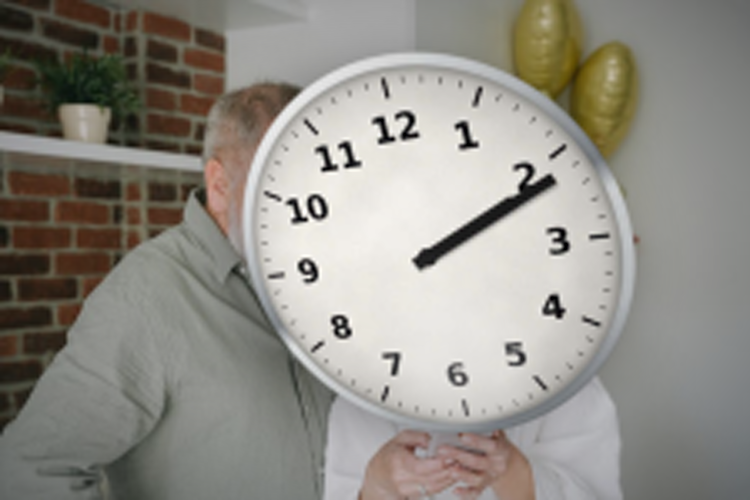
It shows {"hour": 2, "minute": 11}
